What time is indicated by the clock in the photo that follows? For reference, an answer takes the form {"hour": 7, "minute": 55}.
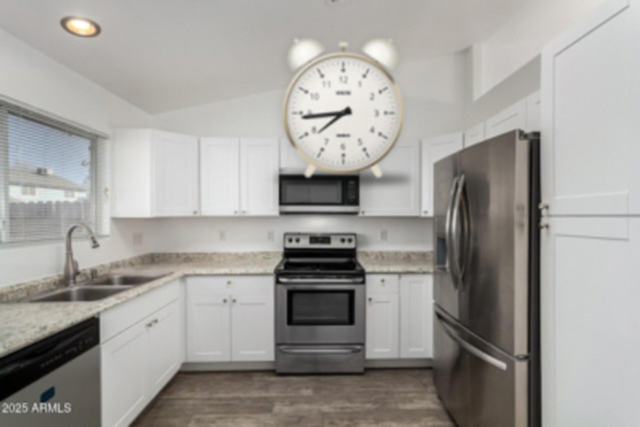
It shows {"hour": 7, "minute": 44}
